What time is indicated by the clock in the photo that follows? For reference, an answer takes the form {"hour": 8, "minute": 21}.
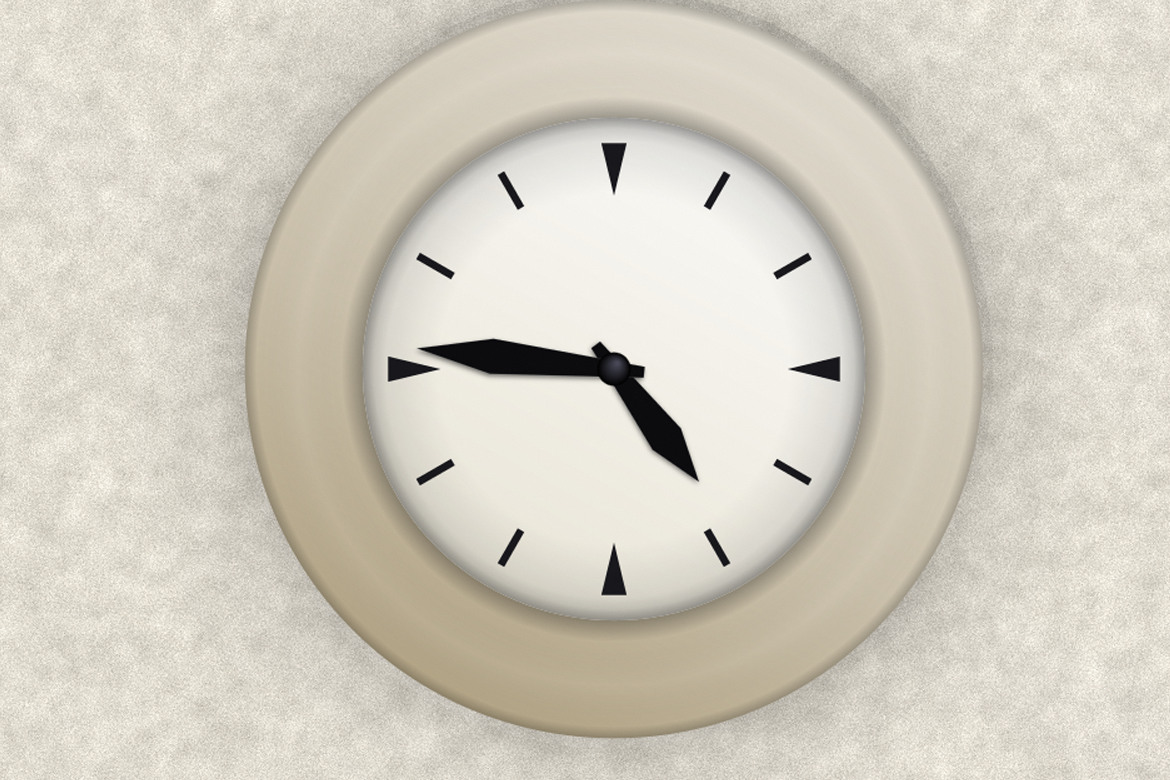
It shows {"hour": 4, "minute": 46}
